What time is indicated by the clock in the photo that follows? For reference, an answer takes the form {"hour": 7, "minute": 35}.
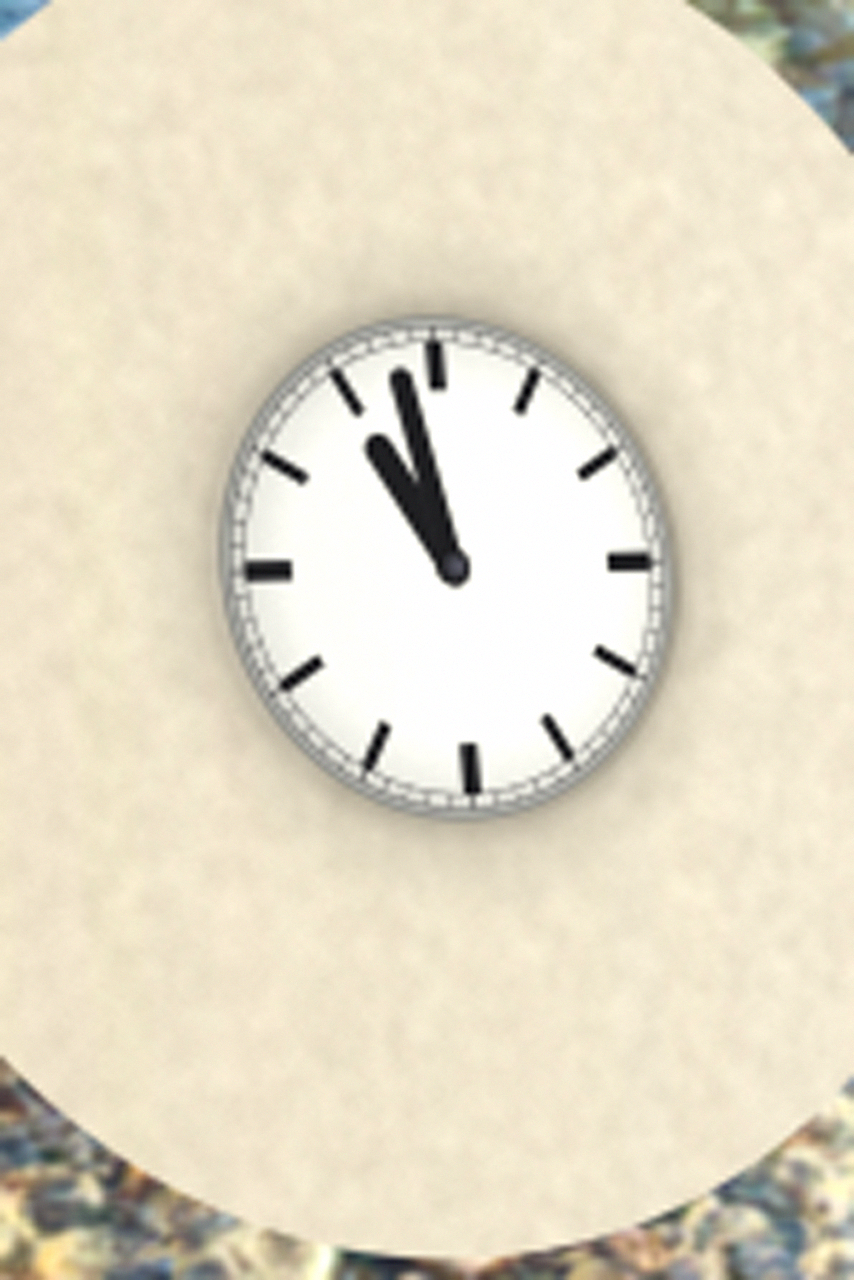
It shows {"hour": 10, "minute": 58}
